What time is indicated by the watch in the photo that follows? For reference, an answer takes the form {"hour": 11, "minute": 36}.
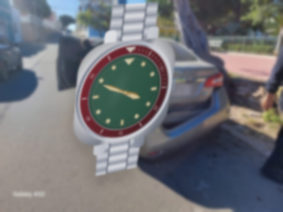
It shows {"hour": 3, "minute": 49}
